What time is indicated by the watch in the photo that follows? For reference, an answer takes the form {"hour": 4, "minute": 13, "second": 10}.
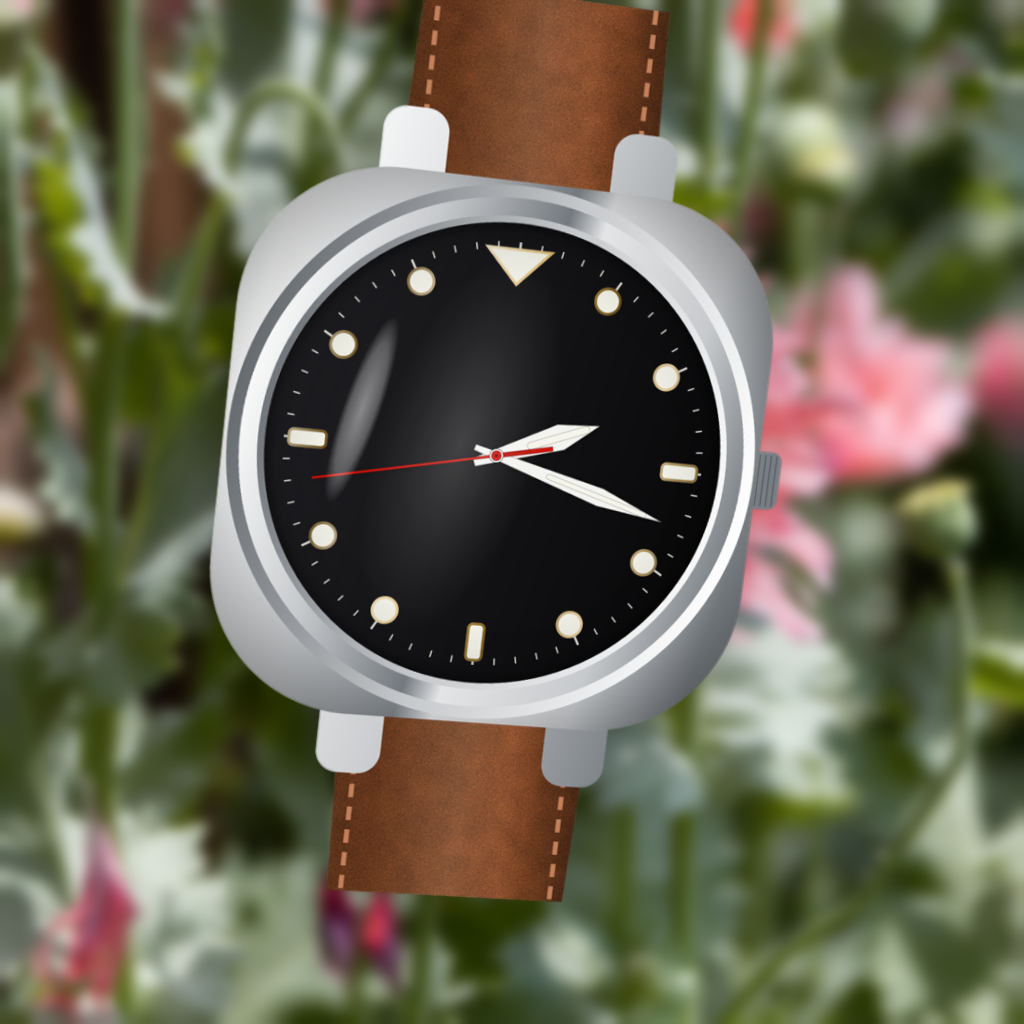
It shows {"hour": 2, "minute": 17, "second": 43}
